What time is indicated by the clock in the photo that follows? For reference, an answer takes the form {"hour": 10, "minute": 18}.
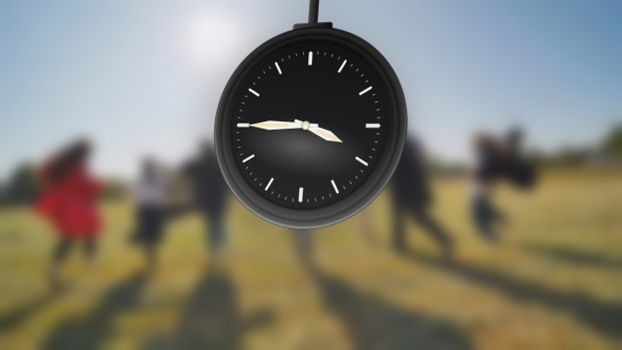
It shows {"hour": 3, "minute": 45}
